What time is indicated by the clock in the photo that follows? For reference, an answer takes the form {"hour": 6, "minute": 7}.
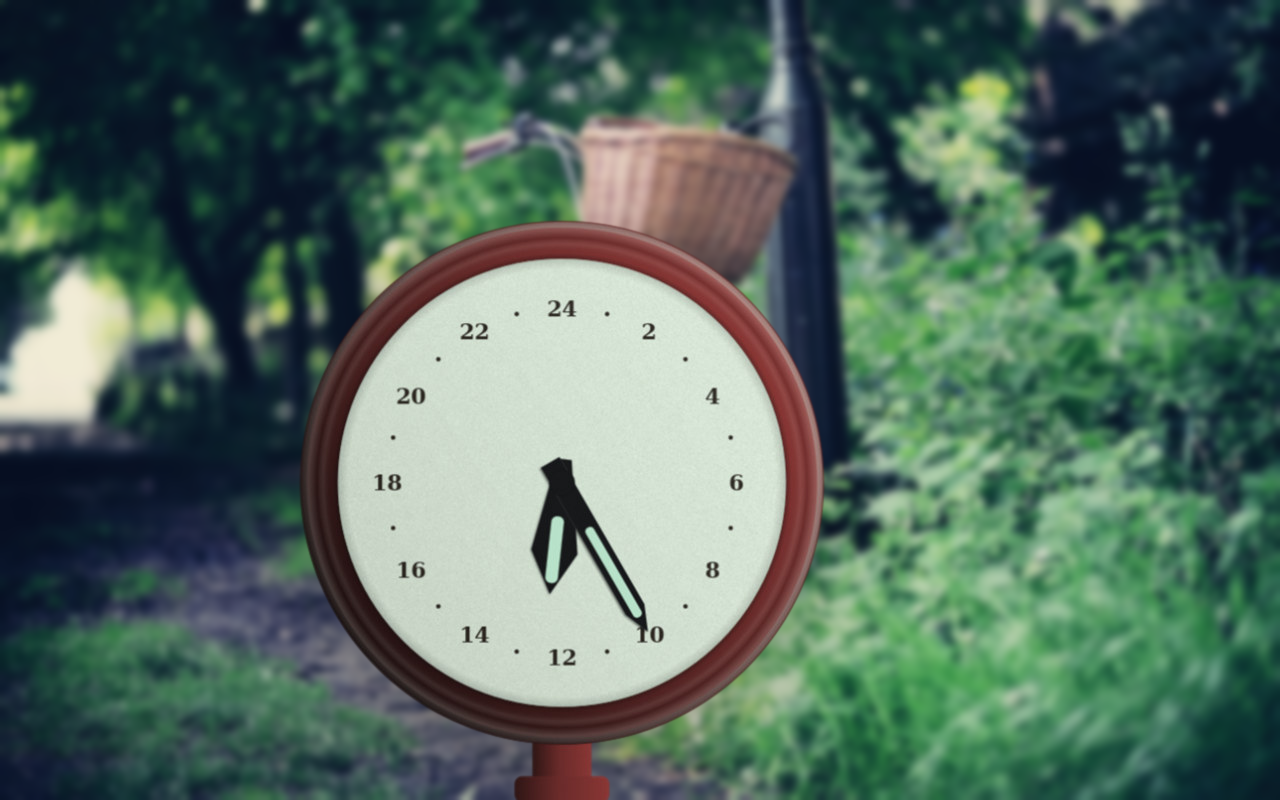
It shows {"hour": 12, "minute": 25}
